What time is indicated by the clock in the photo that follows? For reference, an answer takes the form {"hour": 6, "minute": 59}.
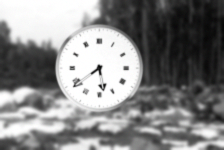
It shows {"hour": 5, "minute": 39}
